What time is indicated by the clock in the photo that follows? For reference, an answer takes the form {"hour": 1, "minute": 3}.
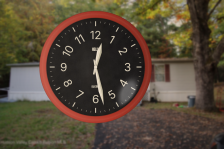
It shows {"hour": 12, "minute": 28}
